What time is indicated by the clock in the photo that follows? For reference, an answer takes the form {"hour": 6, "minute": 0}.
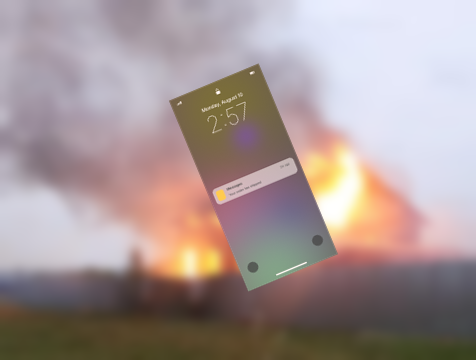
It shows {"hour": 2, "minute": 57}
